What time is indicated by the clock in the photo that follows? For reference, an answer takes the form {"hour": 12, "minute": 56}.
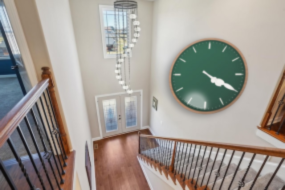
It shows {"hour": 4, "minute": 20}
